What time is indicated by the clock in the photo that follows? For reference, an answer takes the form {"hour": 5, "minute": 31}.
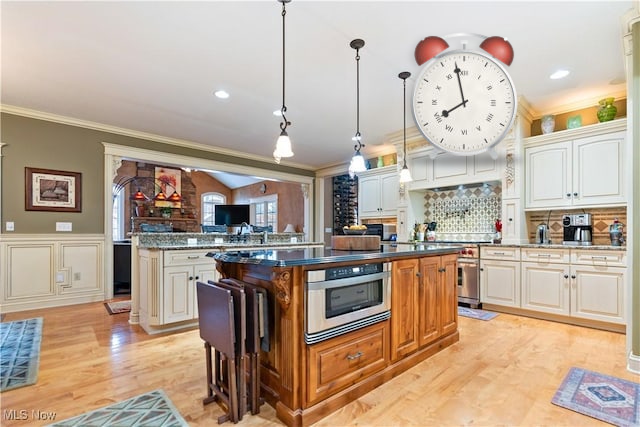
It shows {"hour": 7, "minute": 58}
